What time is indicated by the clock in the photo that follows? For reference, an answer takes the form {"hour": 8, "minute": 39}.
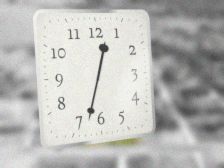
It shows {"hour": 12, "minute": 33}
